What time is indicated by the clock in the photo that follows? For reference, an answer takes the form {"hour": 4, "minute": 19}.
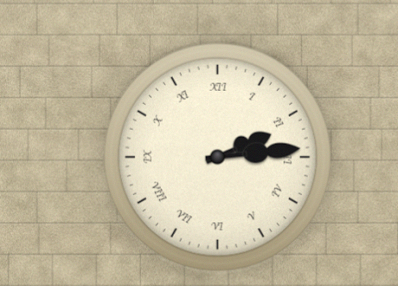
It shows {"hour": 2, "minute": 14}
